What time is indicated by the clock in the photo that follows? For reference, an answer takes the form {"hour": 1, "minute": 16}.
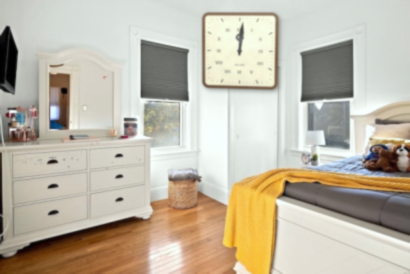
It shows {"hour": 12, "minute": 1}
